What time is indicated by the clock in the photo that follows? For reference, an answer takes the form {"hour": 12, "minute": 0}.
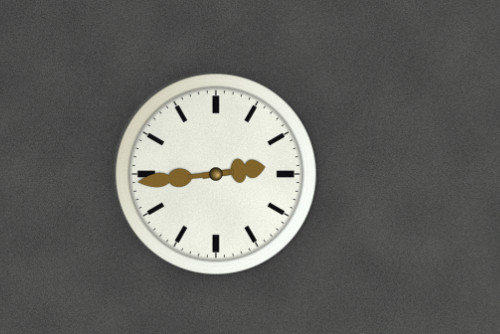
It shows {"hour": 2, "minute": 44}
